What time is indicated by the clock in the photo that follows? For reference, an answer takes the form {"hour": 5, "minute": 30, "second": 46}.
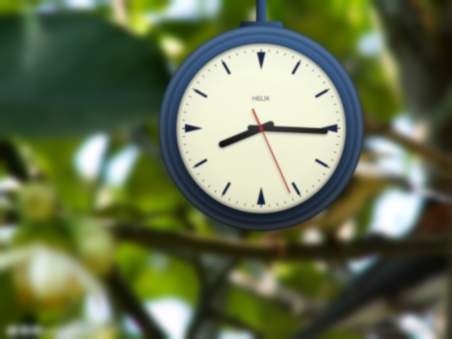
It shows {"hour": 8, "minute": 15, "second": 26}
